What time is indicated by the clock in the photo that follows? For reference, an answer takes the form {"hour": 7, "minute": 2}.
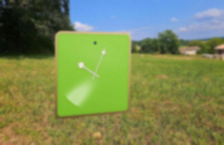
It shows {"hour": 10, "minute": 4}
